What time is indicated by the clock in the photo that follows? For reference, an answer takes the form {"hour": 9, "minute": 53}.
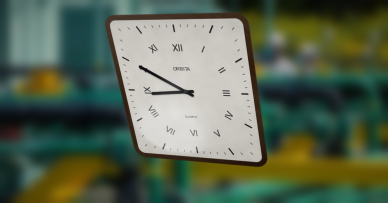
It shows {"hour": 8, "minute": 50}
